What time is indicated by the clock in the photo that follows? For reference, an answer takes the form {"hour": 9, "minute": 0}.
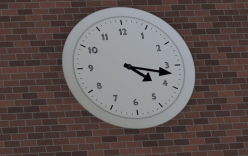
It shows {"hour": 4, "minute": 17}
